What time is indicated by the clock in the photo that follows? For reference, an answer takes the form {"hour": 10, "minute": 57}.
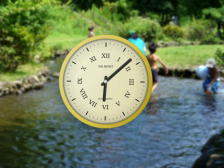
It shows {"hour": 6, "minute": 8}
